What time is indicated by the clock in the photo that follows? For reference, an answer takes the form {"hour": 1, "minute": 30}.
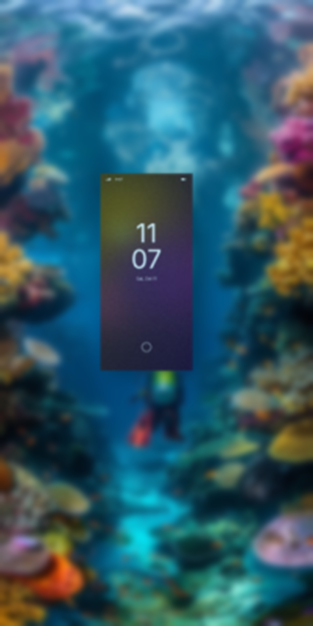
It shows {"hour": 11, "minute": 7}
